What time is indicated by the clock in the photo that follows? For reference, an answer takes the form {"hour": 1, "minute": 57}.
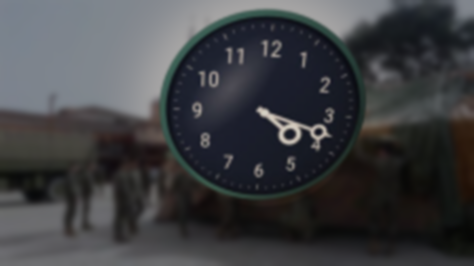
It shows {"hour": 4, "minute": 18}
